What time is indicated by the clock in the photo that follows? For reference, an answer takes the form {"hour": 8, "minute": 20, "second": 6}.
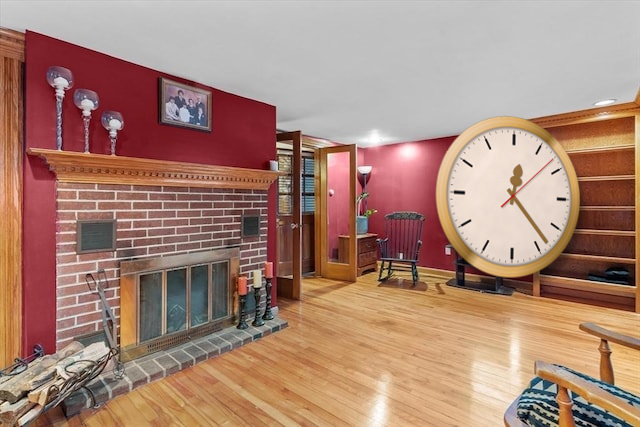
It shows {"hour": 12, "minute": 23, "second": 8}
